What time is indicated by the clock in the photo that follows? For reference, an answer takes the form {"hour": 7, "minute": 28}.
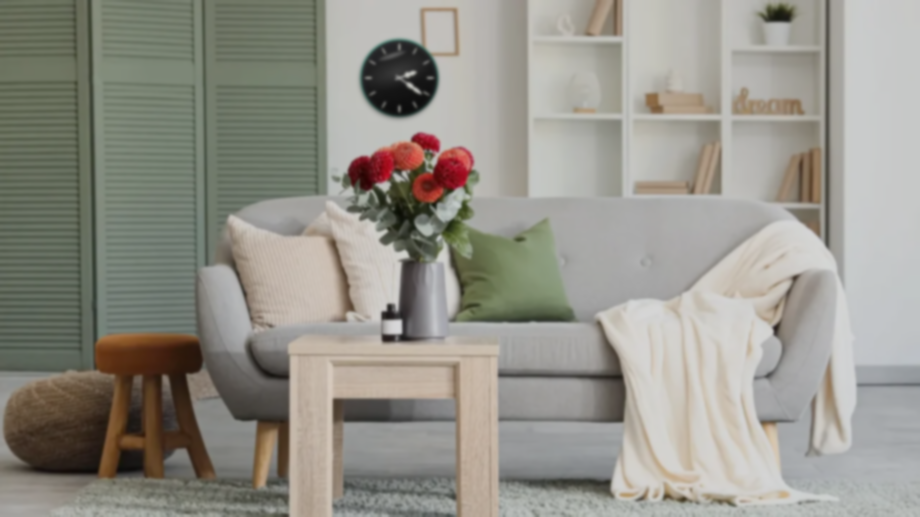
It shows {"hour": 2, "minute": 21}
